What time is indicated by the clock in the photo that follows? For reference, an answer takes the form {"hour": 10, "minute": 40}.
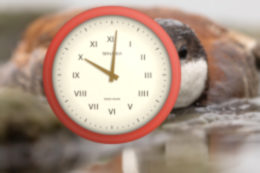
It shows {"hour": 10, "minute": 1}
